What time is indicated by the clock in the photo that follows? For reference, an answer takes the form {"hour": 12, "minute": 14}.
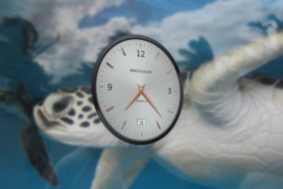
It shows {"hour": 7, "minute": 23}
